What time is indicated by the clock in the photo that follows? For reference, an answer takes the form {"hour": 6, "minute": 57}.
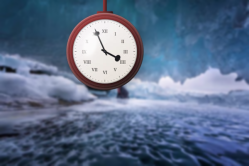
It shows {"hour": 3, "minute": 56}
